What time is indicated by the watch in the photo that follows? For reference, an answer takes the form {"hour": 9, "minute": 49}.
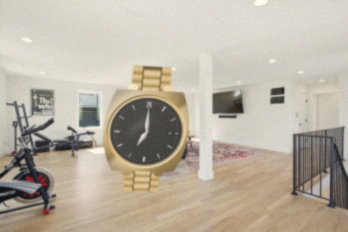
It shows {"hour": 7, "minute": 0}
